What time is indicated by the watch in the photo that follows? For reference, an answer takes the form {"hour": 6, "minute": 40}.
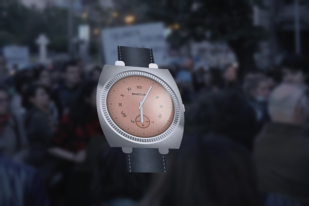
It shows {"hour": 6, "minute": 5}
